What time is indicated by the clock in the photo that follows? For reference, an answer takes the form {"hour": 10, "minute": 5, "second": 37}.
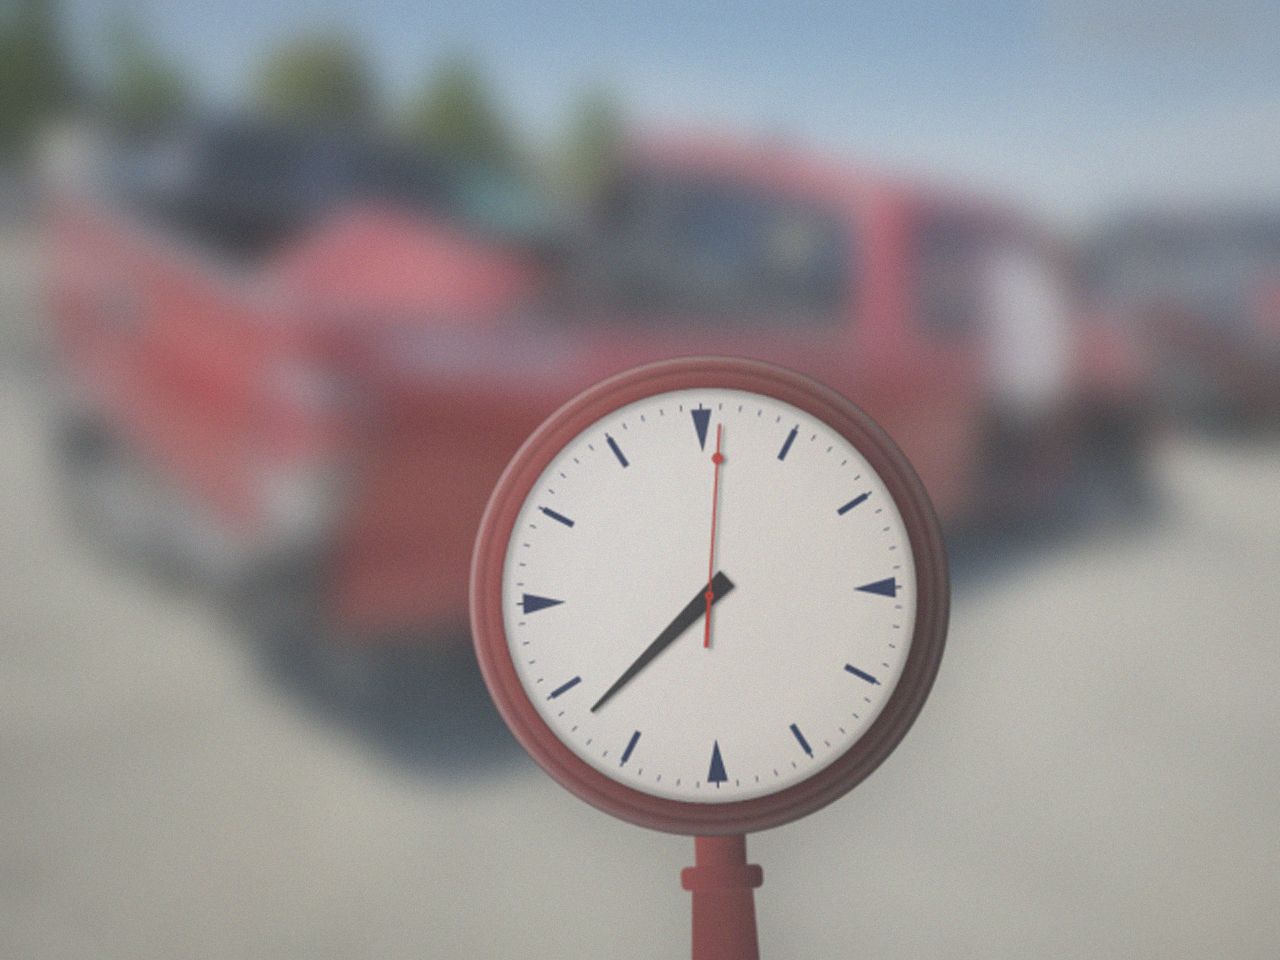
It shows {"hour": 7, "minute": 38, "second": 1}
